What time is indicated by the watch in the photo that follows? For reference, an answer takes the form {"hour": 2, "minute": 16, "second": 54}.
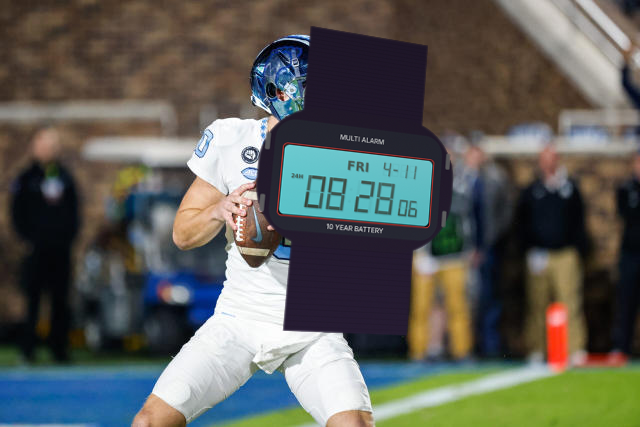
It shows {"hour": 8, "minute": 28, "second": 6}
